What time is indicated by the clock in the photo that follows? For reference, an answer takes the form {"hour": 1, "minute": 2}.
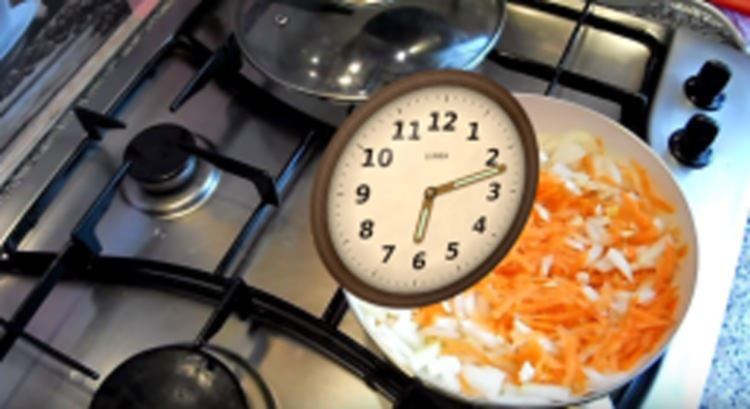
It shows {"hour": 6, "minute": 12}
